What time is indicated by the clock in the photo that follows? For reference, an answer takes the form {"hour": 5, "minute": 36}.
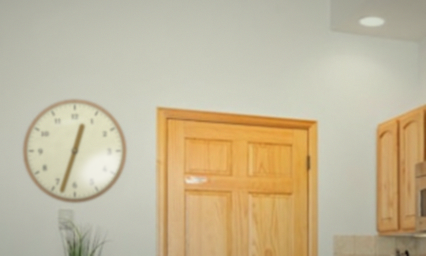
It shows {"hour": 12, "minute": 33}
